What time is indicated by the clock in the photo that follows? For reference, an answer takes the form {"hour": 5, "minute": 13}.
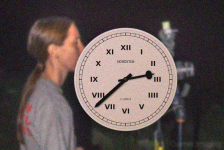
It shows {"hour": 2, "minute": 38}
